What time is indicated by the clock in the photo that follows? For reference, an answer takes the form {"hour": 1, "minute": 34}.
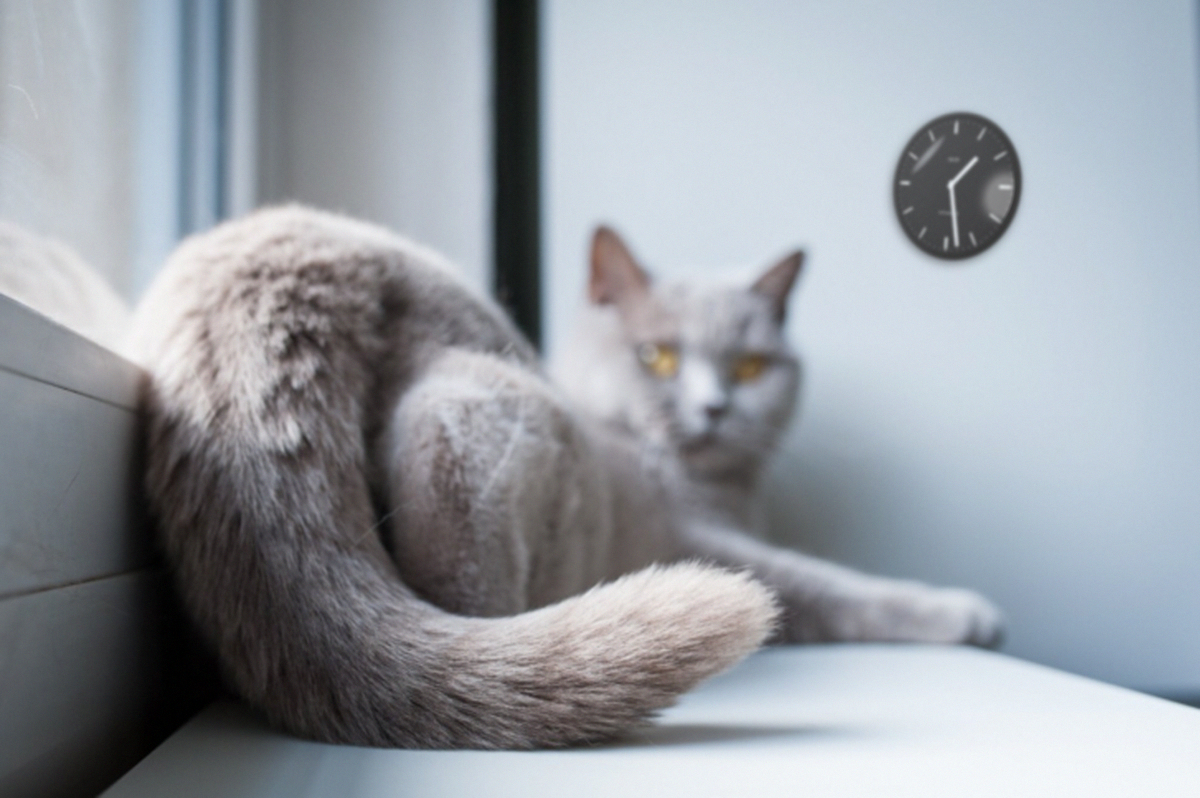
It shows {"hour": 1, "minute": 28}
